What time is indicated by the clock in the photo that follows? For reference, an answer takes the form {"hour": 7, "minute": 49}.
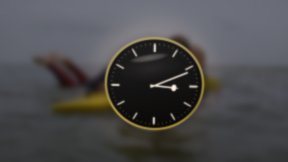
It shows {"hour": 3, "minute": 11}
